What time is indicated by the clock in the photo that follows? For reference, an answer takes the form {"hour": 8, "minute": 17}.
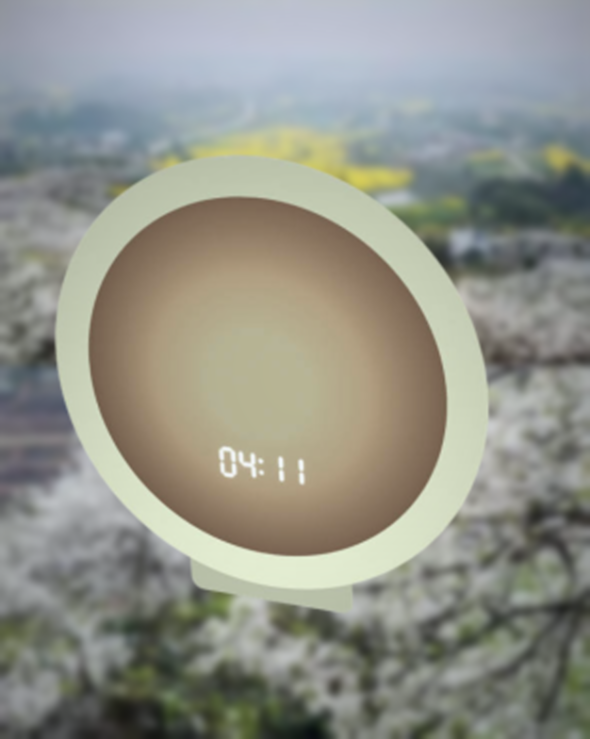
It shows {"hour": 4, "minute": 11}
